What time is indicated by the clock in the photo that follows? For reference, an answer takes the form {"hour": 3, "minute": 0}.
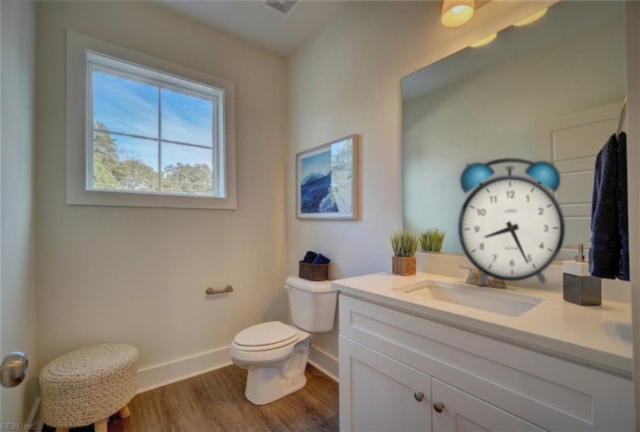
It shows {"hour": 8, "minute": 26}
